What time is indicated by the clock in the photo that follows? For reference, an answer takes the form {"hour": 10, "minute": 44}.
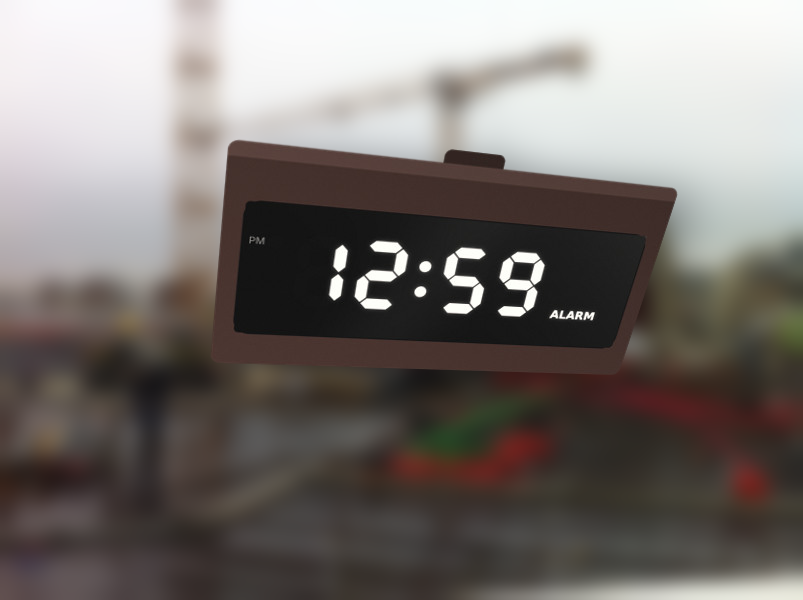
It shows {"hour": 12, "minute": 59}
